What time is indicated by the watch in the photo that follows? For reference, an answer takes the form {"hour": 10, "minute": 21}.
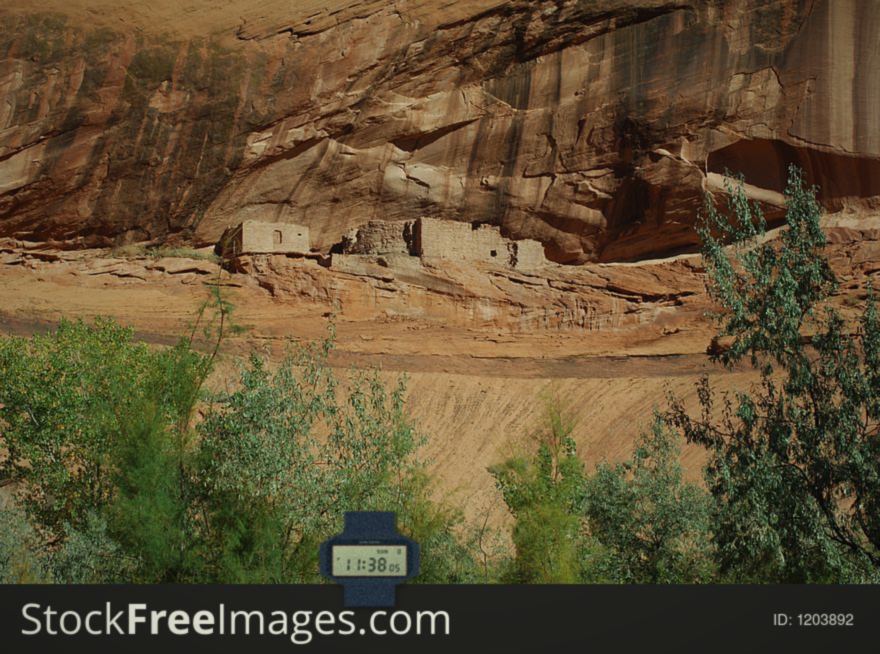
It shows {"hour": 11, "minute": 38}
